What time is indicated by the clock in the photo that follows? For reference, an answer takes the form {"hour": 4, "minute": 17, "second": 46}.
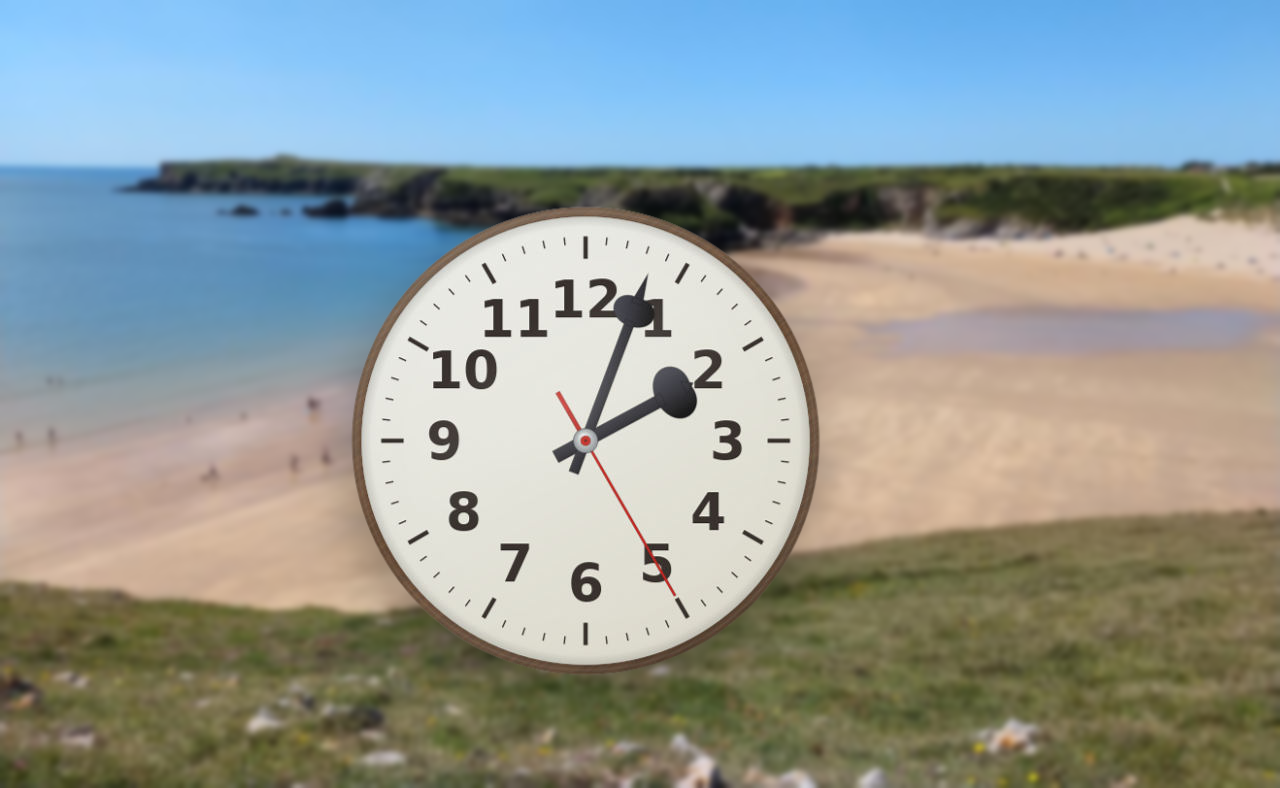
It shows {"hour": 2, "minute": 3, "second": 25}
